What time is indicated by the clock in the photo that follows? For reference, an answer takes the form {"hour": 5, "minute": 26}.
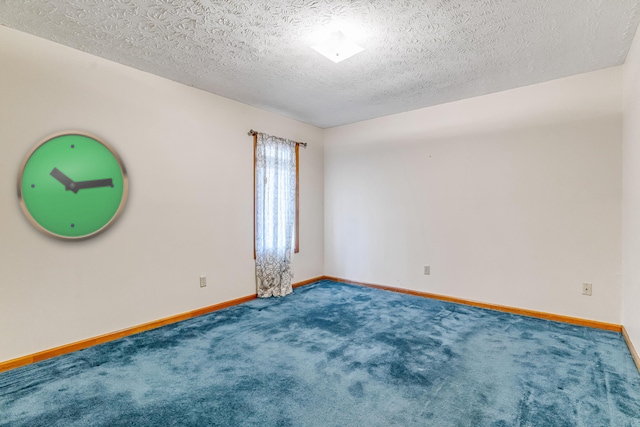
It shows {"hour": 10, "minute": 14}
